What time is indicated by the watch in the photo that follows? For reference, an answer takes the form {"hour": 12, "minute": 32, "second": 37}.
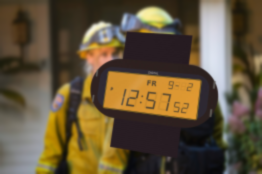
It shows {"hour": 12, "minute": 57, "second": 52}
